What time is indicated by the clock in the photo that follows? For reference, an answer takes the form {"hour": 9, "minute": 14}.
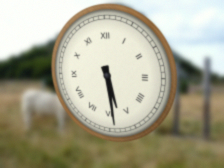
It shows {"hour": 5, "minute": 29}
